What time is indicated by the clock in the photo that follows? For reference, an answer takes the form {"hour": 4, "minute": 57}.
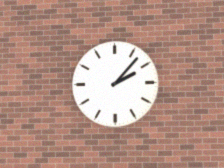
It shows {"hour": 2, "minute": 7}
